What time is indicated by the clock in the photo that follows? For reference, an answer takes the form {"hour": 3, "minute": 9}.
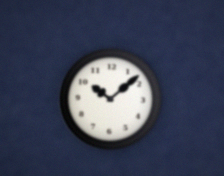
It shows {"hour": 10, "minute": 8}
